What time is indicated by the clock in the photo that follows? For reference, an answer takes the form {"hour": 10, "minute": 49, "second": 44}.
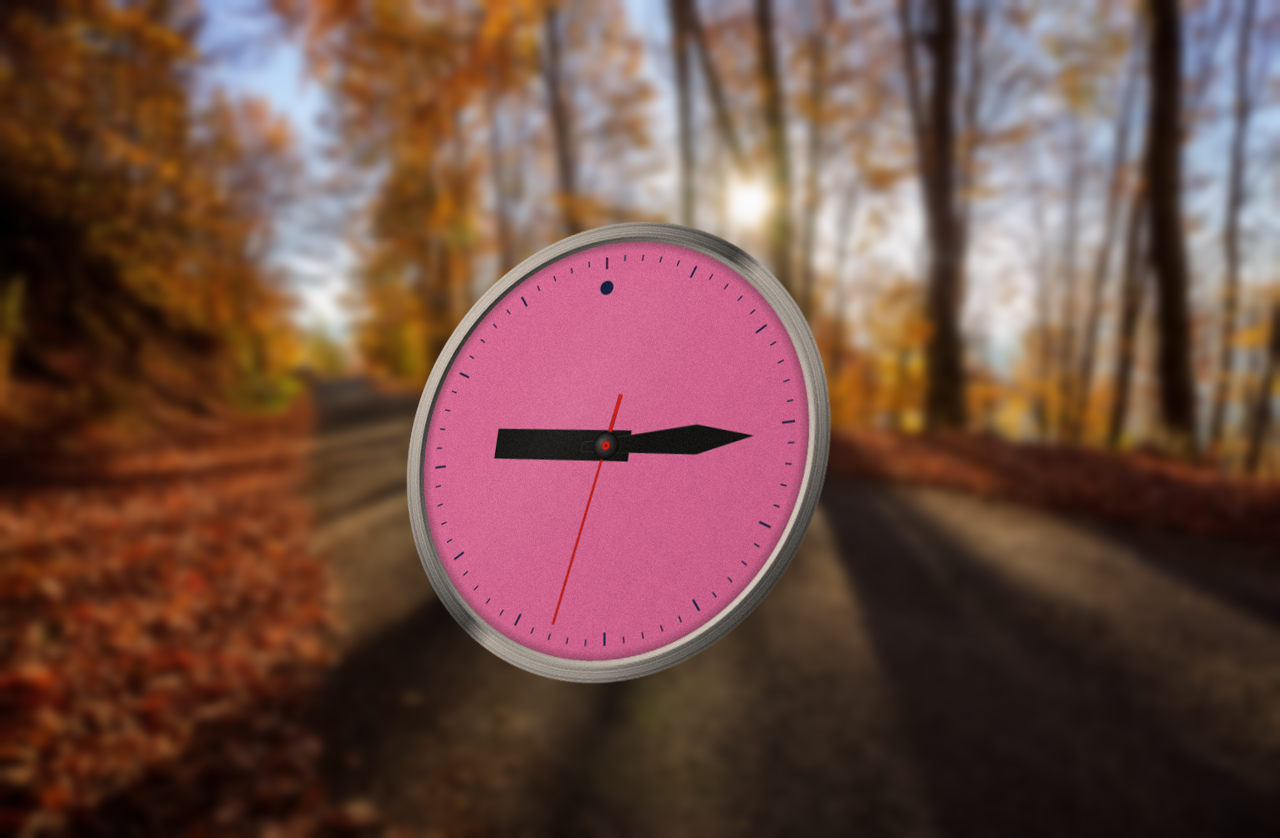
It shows {"hour": 9, "minute": 15, "second": 33}
